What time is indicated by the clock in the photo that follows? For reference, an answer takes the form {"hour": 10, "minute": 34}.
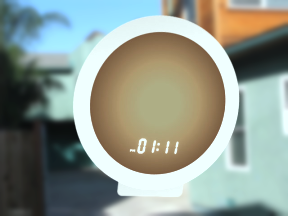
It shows {"hour": 1, "minute": 11}
